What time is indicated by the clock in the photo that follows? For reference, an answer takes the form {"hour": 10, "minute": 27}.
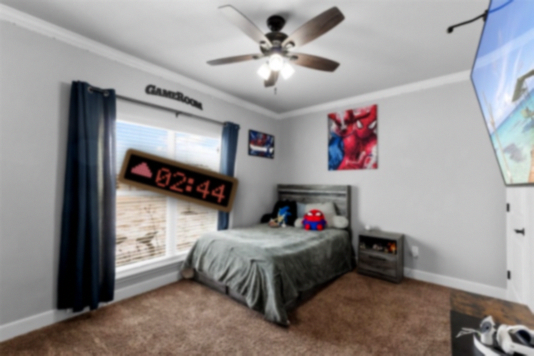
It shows {"hour": 2, "minute": 44}
